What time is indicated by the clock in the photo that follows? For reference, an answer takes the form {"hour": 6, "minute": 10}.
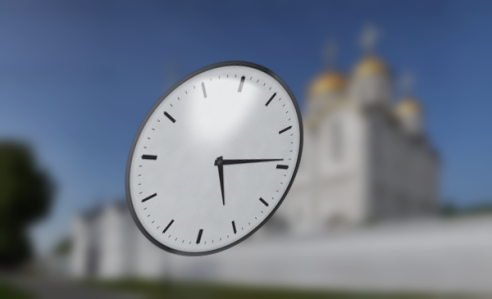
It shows {"hour": 5, "minute": 14}
